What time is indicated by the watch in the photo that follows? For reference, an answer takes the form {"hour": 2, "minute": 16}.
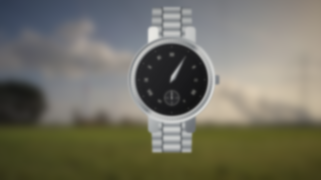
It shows {"hour": 1, "minute": 5}
